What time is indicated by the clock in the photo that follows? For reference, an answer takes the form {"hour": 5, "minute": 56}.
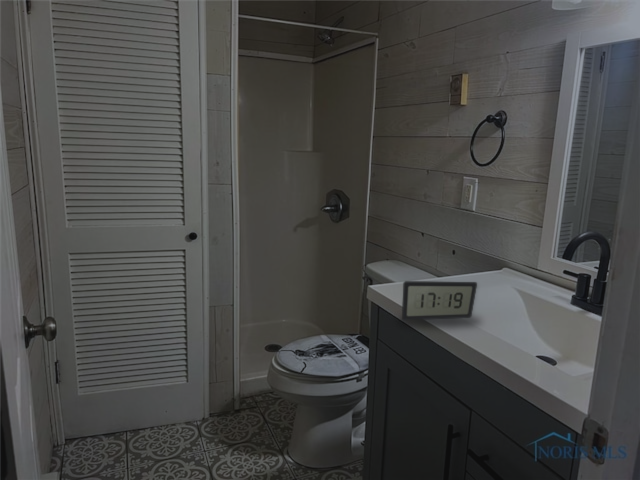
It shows {"hour": 17, "minute": 19}
